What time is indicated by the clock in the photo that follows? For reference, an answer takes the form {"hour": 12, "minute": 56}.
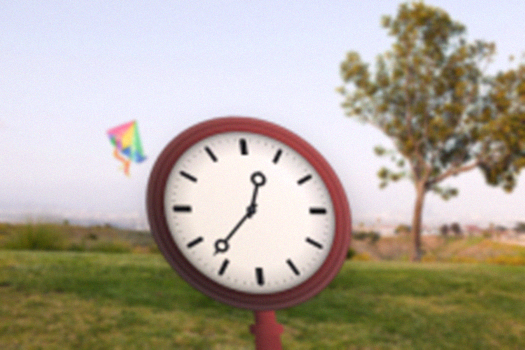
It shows {"hour": 12, "minute": 37}
